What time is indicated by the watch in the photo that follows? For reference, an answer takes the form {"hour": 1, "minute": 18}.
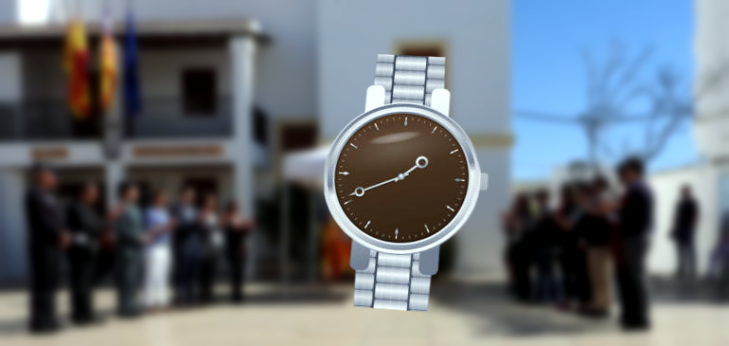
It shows {"hour": 1, "minute": 41}
